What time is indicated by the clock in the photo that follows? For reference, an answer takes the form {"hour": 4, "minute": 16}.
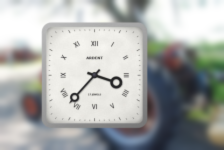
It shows {"hour": 3, "minute": 37}
